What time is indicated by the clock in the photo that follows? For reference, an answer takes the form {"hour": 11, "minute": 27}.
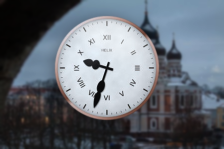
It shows {"hour": 9, "minute": 33}
